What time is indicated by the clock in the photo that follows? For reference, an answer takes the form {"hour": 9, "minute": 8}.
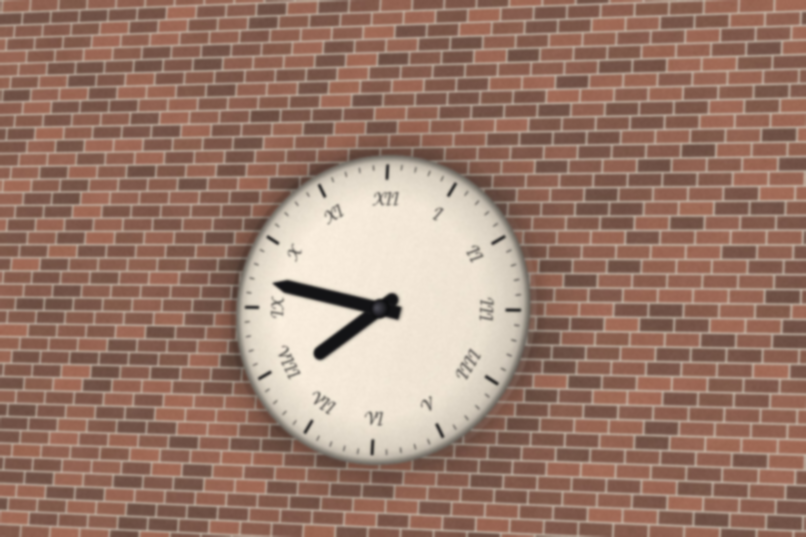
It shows {"hour": 7, "minute": 47}
